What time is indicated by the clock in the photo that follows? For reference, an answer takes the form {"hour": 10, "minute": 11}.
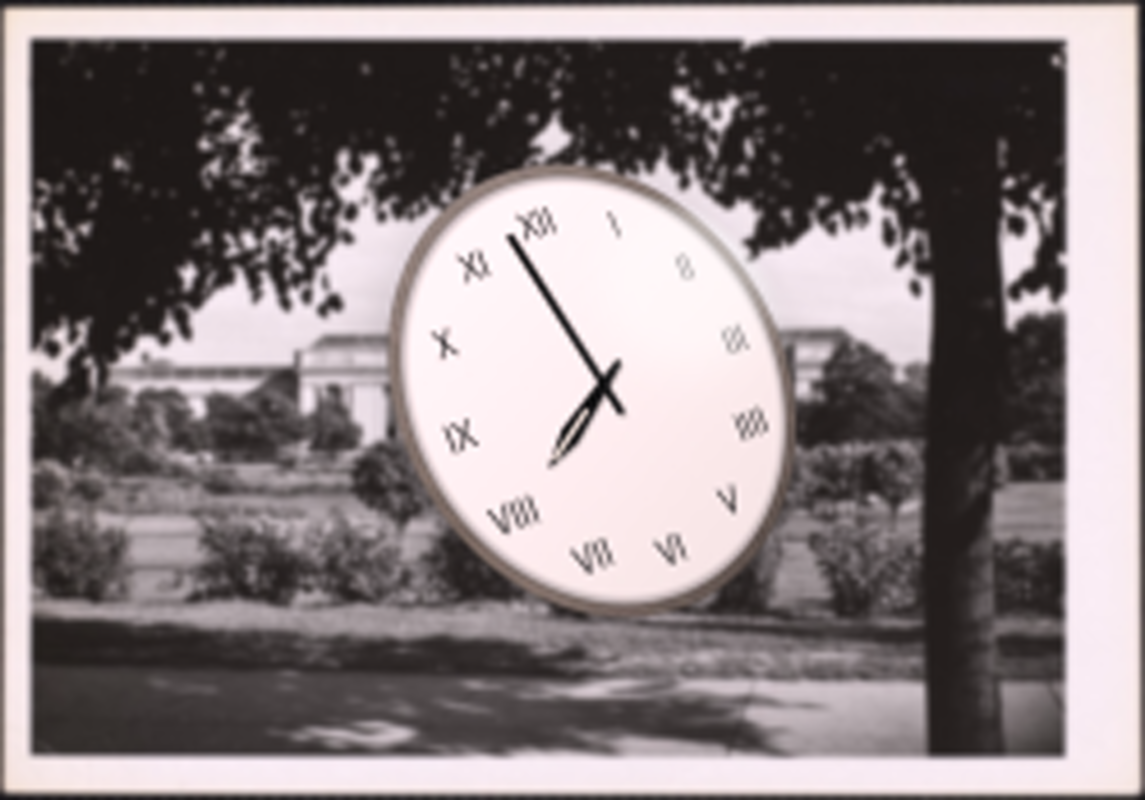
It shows {"hour": 7, "minute": 58}
